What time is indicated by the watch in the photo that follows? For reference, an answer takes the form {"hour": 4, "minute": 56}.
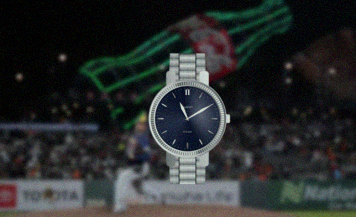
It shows {"hour": 11, "minute": 10}
